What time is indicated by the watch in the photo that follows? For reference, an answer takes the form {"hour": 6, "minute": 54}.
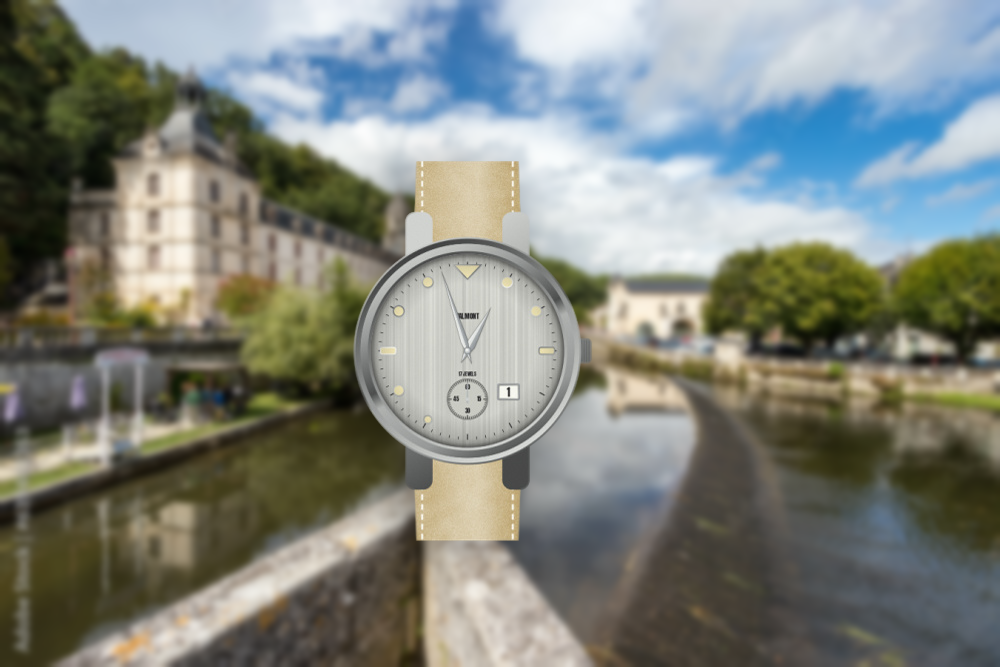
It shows {"hour": 12, "minute": 57}
